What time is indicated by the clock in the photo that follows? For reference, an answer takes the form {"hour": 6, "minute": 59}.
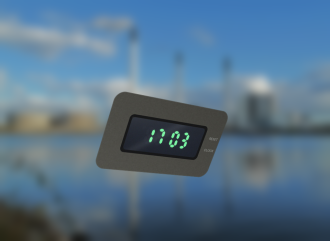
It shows {"hour": 17, "minute": 3}
